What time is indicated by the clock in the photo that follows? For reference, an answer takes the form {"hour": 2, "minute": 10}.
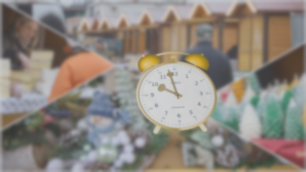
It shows {"hour": 9, "minute": 58}
